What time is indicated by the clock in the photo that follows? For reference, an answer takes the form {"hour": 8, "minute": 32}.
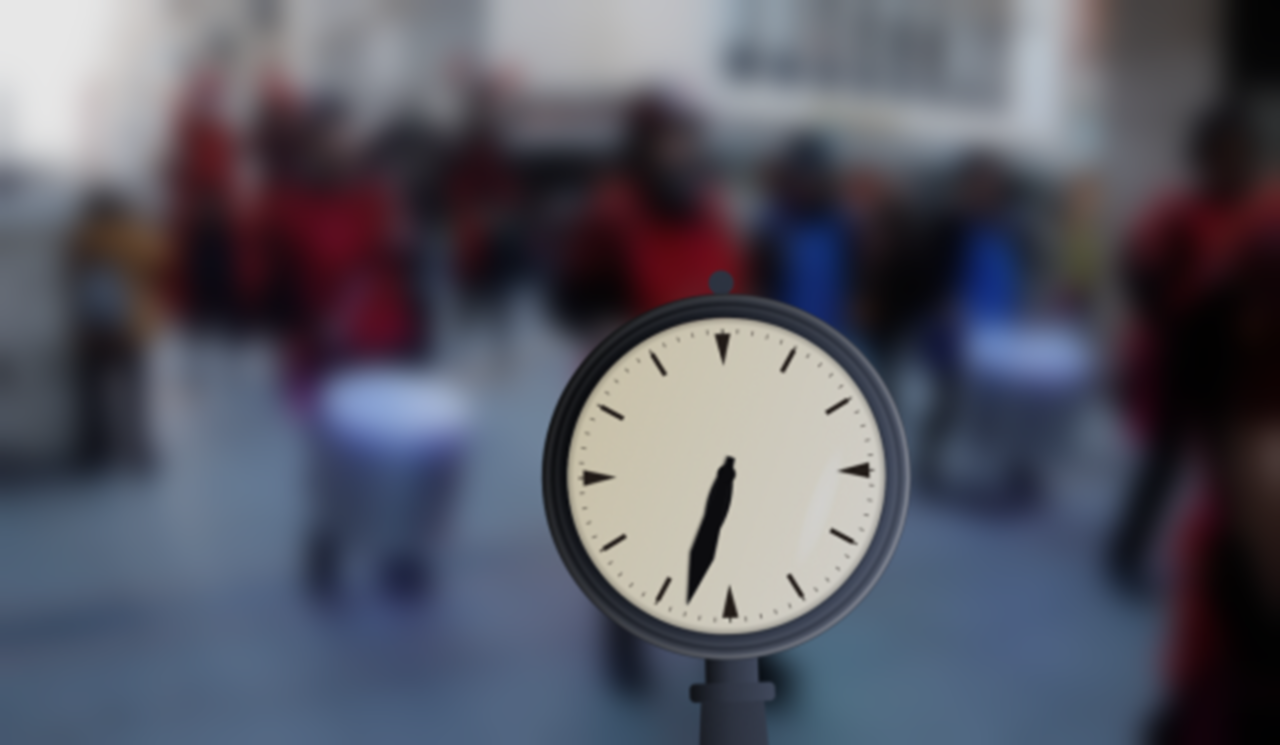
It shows {"hour": 6, "minute": 33}
